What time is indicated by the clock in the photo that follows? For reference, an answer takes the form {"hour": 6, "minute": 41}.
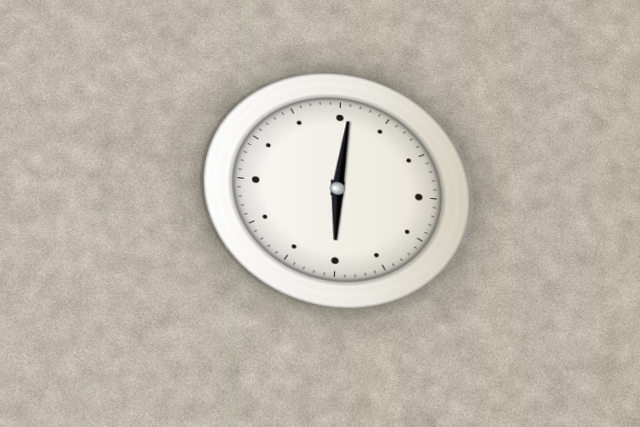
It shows {"hour": 6, "minute": 1}
